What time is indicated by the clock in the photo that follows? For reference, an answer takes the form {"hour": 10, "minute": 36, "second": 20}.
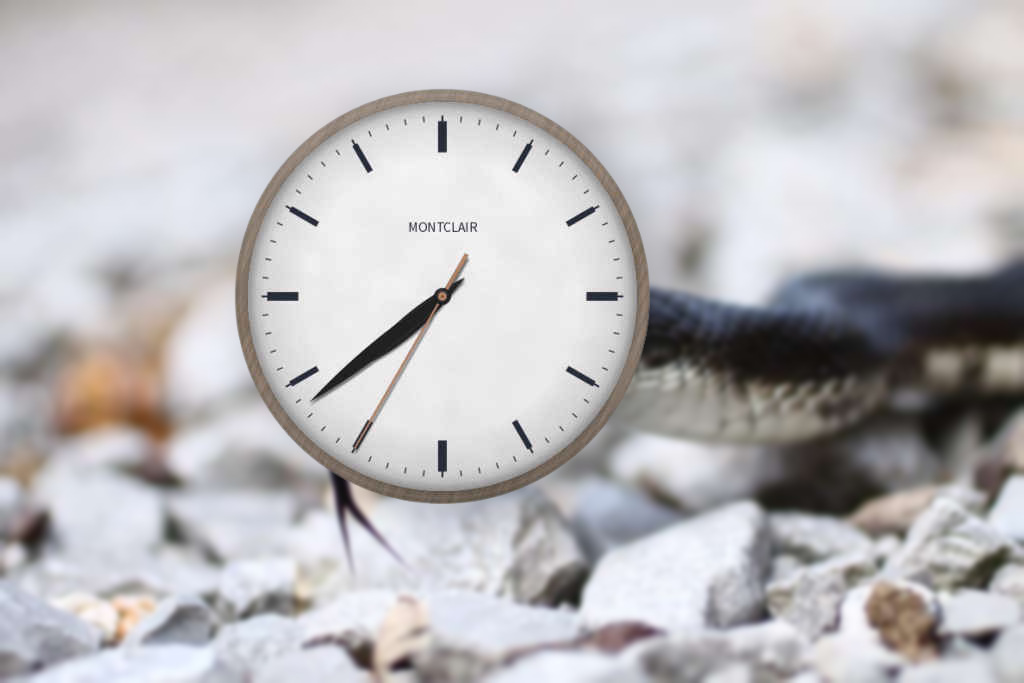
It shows {"hour": 7, "minute": 38, "second": 35}
